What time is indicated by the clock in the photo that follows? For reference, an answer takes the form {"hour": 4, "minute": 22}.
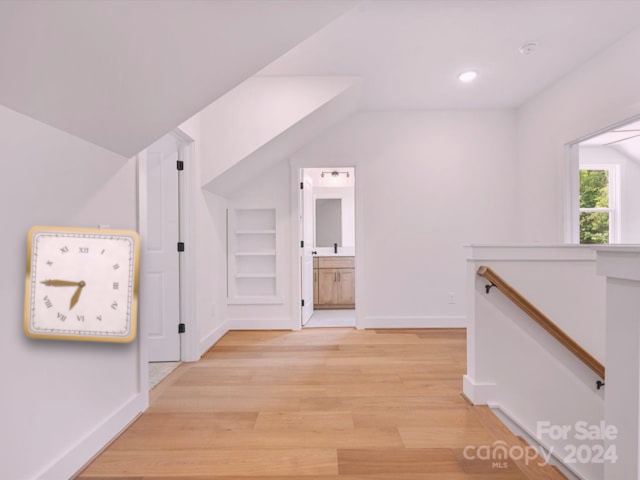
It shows {"hour": 6, "minute": 45}
